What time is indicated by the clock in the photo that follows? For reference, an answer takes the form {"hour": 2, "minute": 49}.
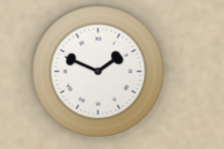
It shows {"hour": 1, "minute": 49}
